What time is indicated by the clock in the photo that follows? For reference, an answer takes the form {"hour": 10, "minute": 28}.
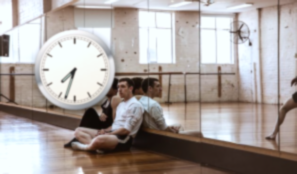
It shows {"hour": 7, "minute": 33}
